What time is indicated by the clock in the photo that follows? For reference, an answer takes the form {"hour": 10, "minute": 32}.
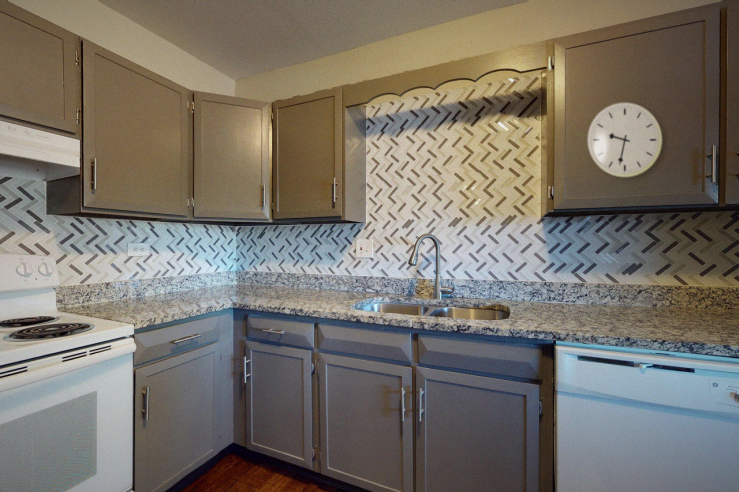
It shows {"hour": 9, "minute": 32}
